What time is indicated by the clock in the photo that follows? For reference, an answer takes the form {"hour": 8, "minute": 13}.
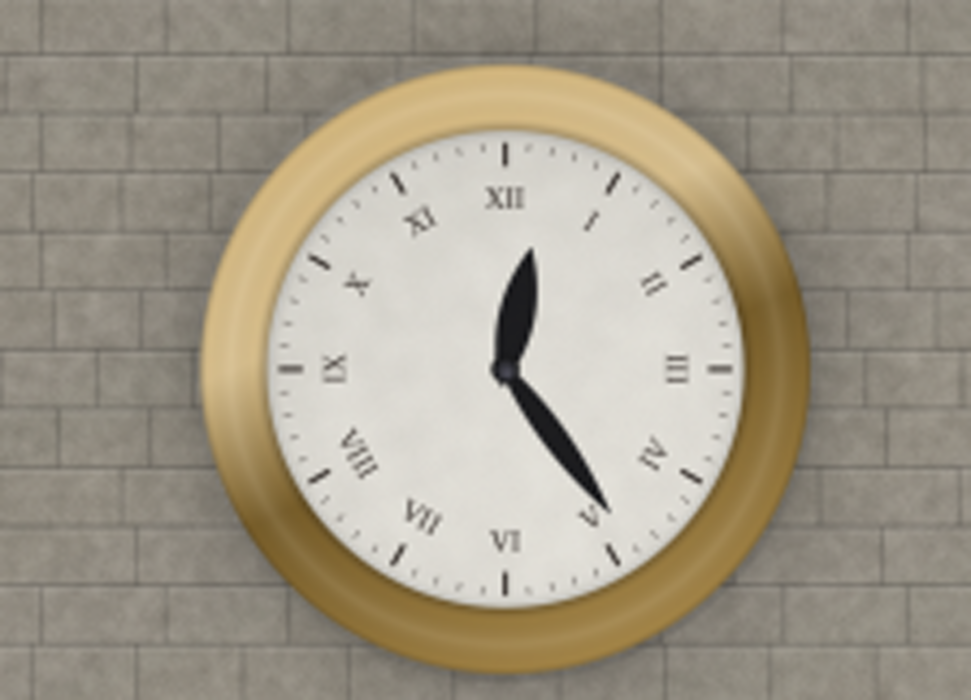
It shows {"hour": 12, "minute": 24}
